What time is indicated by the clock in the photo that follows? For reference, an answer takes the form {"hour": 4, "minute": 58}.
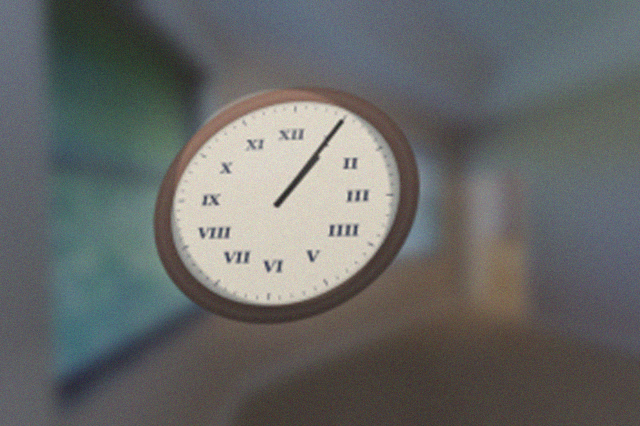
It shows {"hour": 1, "minute": 5}
